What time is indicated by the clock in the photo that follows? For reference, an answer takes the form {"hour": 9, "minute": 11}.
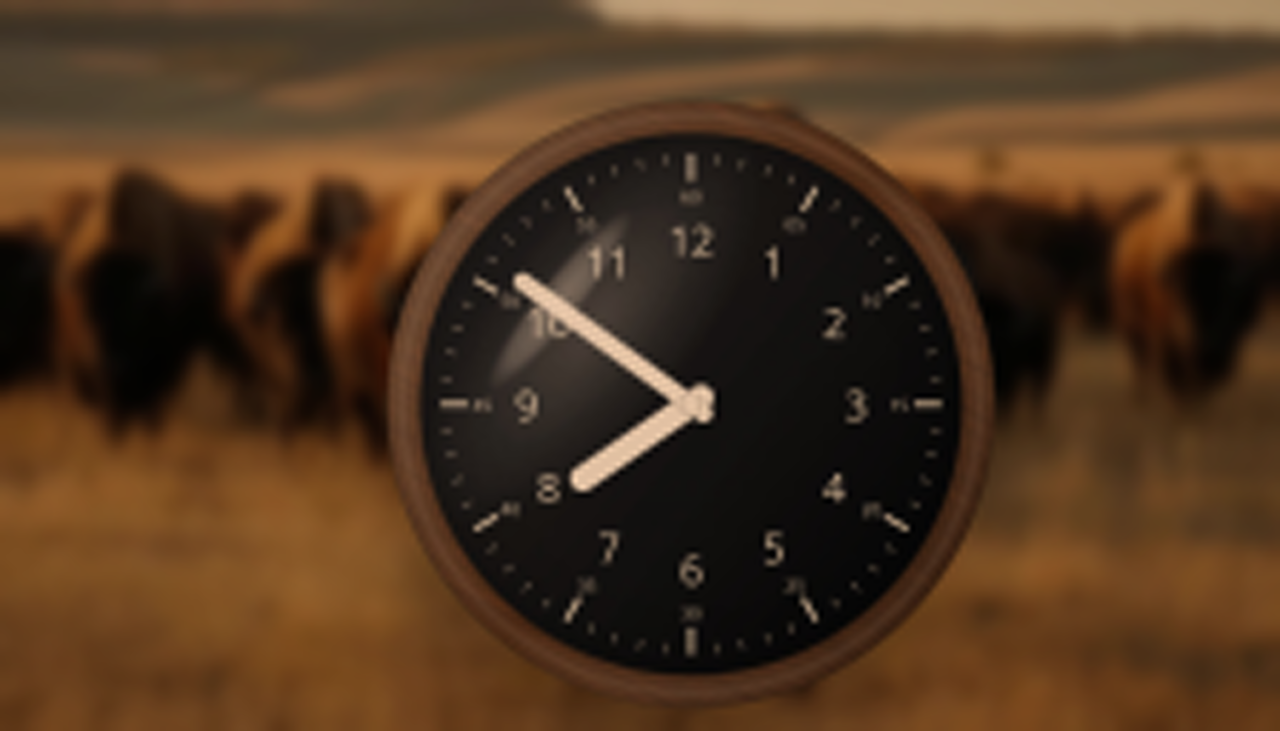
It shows {"hour": 7, "minute": 51}
